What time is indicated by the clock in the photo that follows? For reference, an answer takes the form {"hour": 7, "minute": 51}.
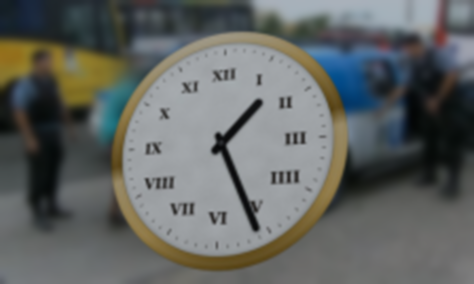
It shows {"hour": 1, "minute": 26}
